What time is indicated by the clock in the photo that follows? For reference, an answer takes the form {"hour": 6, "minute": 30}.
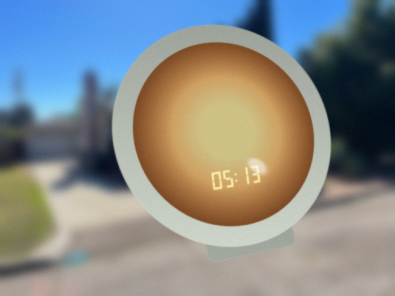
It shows {"hour": 5, "minute": 13}
